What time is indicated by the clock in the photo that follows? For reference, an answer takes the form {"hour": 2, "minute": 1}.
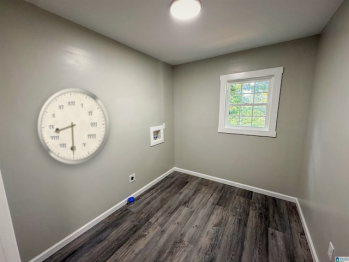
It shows {"hour": 8, "minute": 30}
